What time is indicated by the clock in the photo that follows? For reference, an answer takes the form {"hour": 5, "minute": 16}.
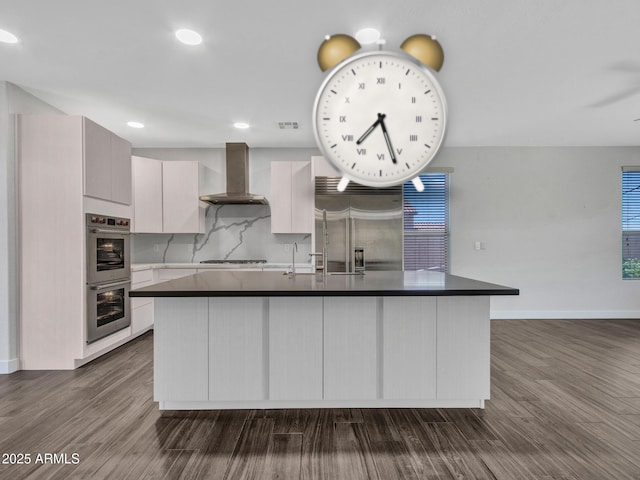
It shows {"hour": 7, "minute": 27}
